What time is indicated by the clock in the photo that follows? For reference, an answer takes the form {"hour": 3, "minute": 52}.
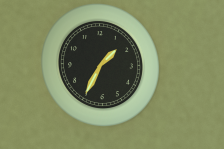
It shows {"hour": 1, "minute": 35}
